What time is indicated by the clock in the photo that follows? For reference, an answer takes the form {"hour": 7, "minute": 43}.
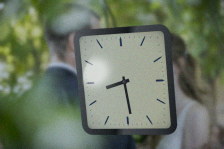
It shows {"hour": 8, "minute": 29}
